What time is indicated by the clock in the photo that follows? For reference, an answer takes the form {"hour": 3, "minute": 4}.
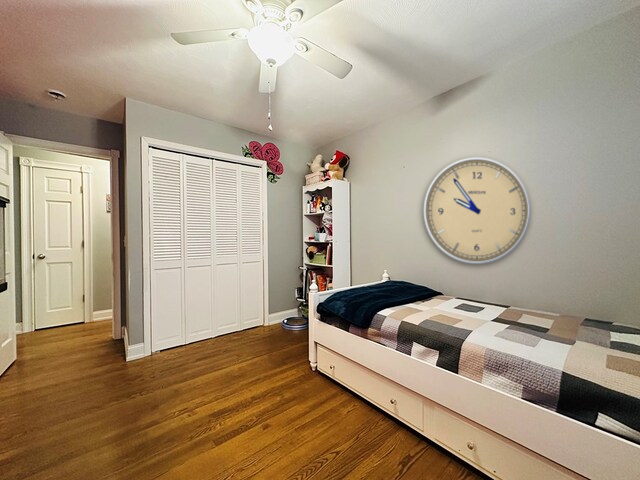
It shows {"hour": 9, "minute": 54}
